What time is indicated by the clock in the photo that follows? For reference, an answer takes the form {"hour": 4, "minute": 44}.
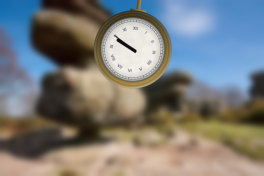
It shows {"hour": 9, "minute": 50}
